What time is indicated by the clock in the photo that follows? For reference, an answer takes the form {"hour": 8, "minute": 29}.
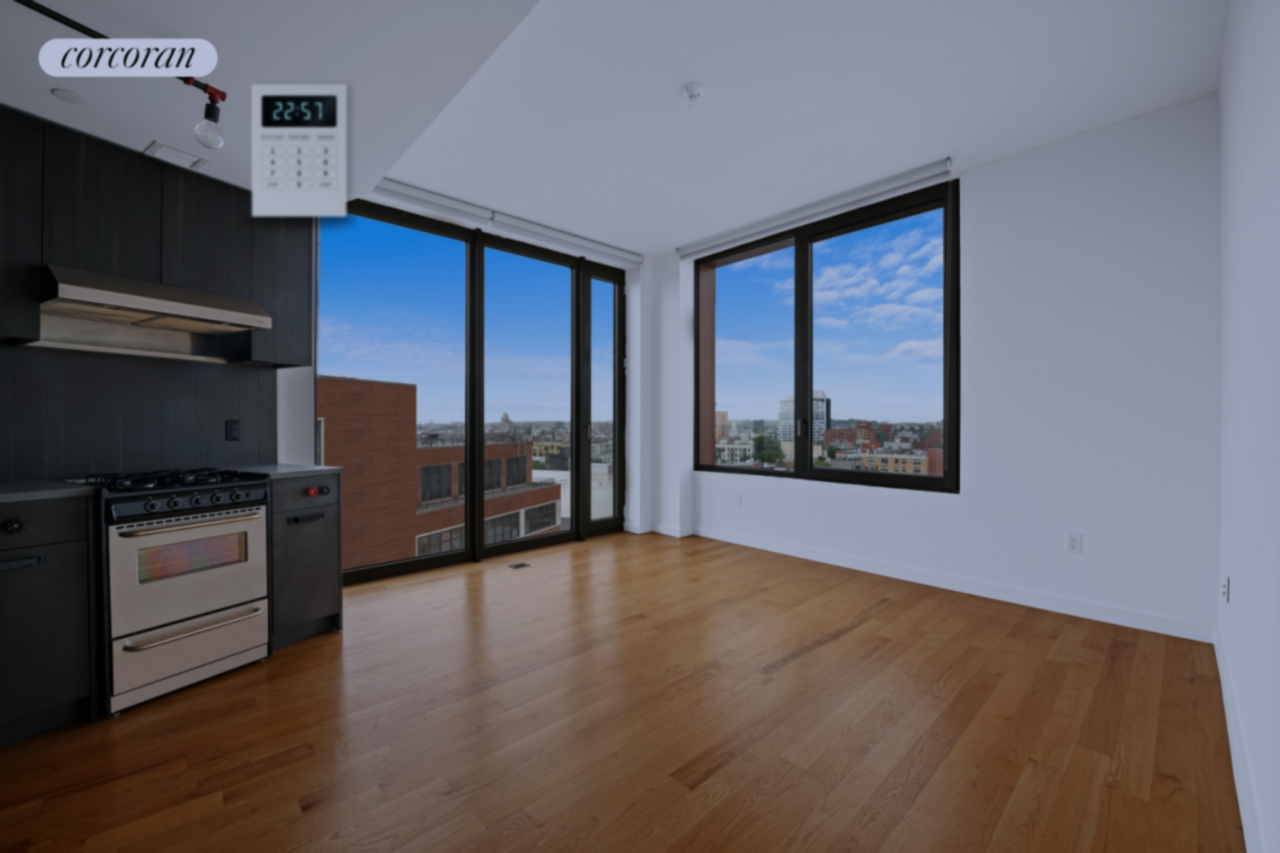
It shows {"hour": 22, "minute": 57}
